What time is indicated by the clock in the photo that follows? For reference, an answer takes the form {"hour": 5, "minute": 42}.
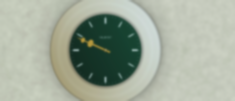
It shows {"hour": 9, "minute": 49}
